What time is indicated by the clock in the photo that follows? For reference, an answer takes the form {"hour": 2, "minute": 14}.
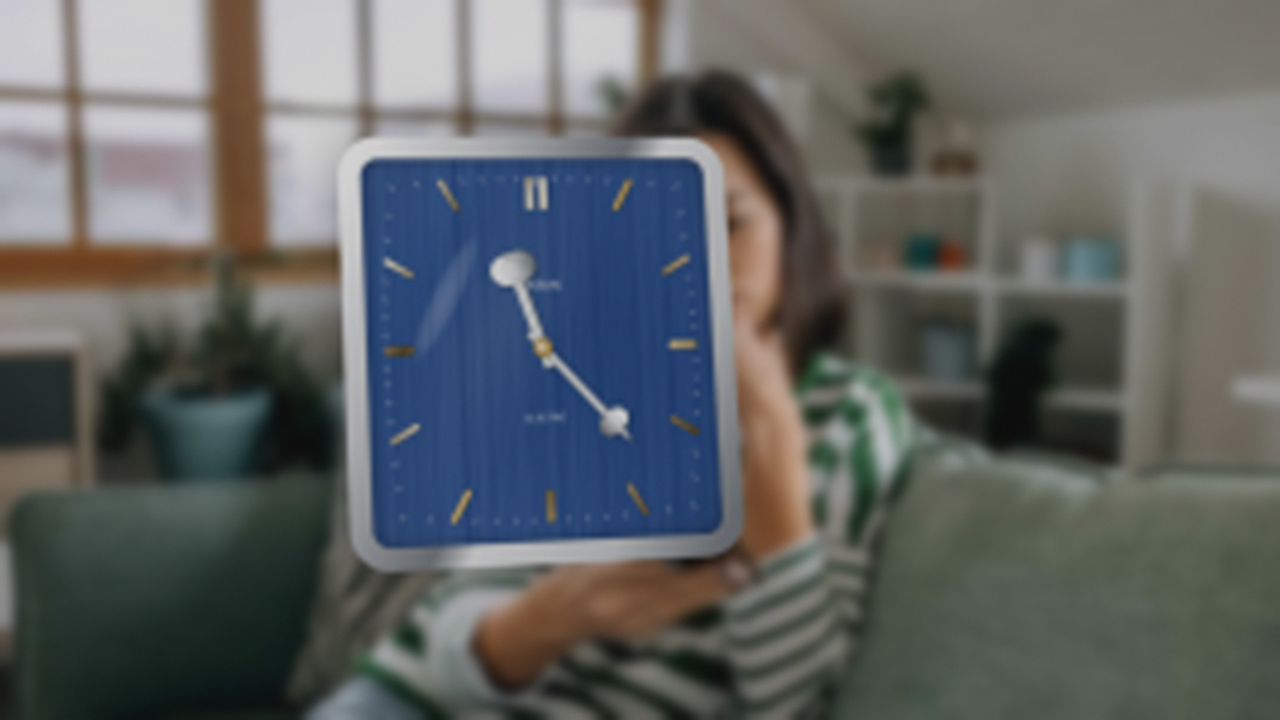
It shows {"hour": 11, "minute": 23}
